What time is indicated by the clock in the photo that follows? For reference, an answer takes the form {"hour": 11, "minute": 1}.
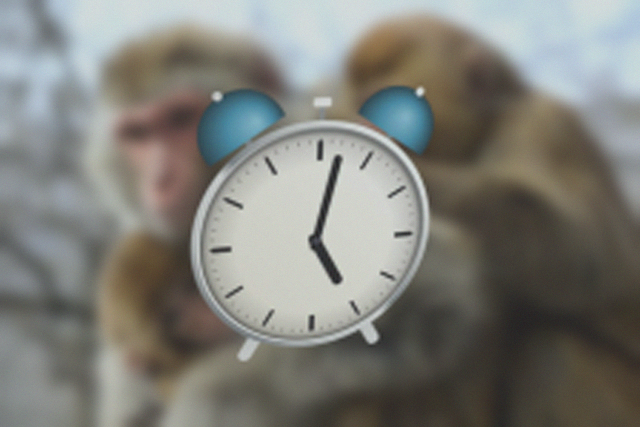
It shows {"hour": 5, "minute": 2}
